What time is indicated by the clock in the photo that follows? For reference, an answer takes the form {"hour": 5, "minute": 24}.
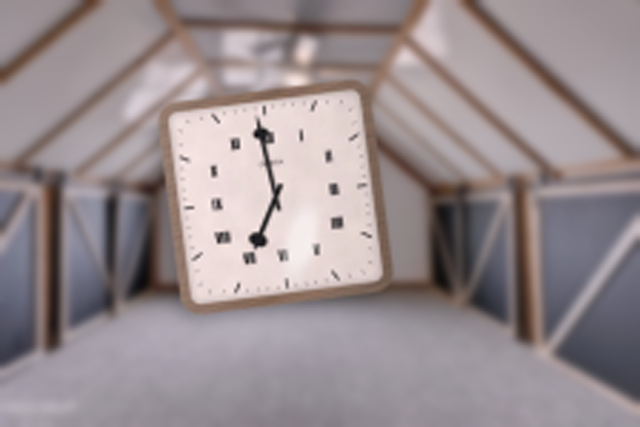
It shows {"hour": 6, "minute": 59}
